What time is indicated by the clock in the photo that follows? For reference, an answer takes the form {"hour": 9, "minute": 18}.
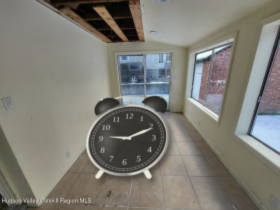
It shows {"hour": 9, "minute": 11}
